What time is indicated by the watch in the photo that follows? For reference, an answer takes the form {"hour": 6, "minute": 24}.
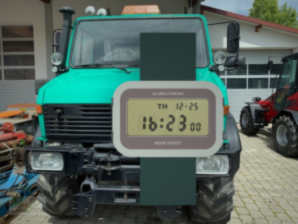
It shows {"hour": 16, "minute": 23}
